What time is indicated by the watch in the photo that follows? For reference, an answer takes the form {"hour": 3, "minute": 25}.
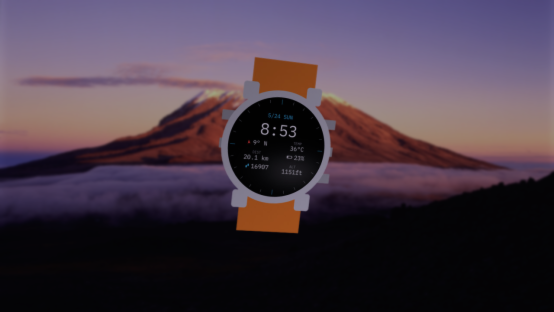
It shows {"hour": 8, "minute": 53}
